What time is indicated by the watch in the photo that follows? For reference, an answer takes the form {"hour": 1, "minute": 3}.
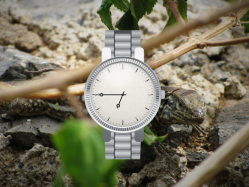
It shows {"hour": 6, "minute": 45}
